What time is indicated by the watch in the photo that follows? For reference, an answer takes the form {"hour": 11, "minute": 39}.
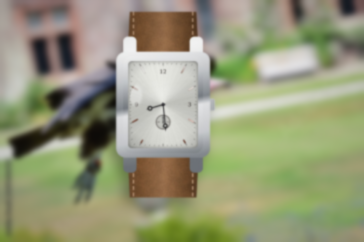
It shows {"hour": 8, "minute": 29}
